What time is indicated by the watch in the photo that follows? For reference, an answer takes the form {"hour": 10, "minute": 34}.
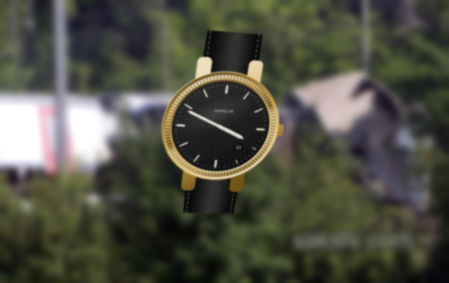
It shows {"hour": 3, "minute": 49}
